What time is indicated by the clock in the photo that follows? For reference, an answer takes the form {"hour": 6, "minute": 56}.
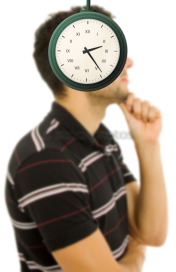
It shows {"hour": 2, "minute": 24}
